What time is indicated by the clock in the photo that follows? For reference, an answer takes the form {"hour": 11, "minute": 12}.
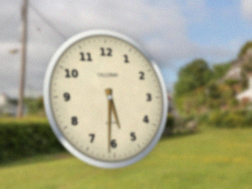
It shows {"hour": 5, "minute": 31}
